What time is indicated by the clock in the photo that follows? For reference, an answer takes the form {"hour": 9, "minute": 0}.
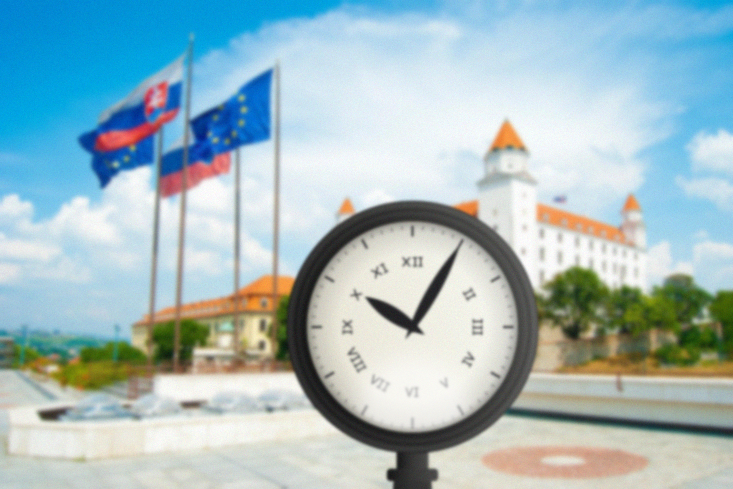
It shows {"hour": 10, "minute": 5}
